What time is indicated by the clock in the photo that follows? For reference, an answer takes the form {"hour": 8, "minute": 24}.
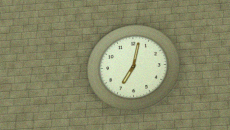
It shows {"hour": 7, "minute": 2}
